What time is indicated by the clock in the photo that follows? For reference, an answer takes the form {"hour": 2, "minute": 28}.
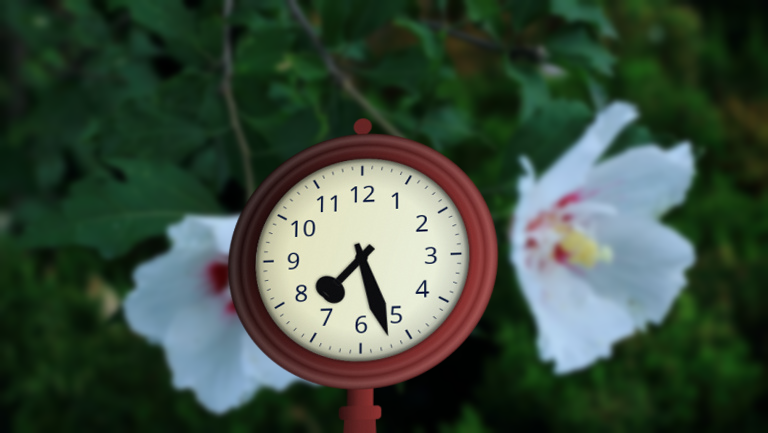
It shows {"hour": 7, "minute": 27}
